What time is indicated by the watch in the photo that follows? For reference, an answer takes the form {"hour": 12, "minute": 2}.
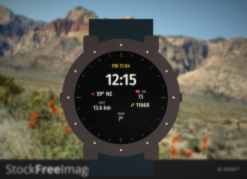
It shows {"hour": 12, "minute": 15}
